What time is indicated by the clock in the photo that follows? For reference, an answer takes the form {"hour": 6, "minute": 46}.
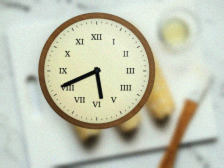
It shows {"hour": 5, "minute": 41}
